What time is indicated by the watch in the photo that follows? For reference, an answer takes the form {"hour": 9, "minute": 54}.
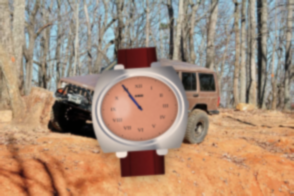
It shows {"hour": 10, "minute": 55}
